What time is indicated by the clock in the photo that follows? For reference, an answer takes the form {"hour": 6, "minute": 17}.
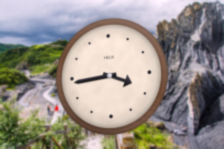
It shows {"hour": 3, "minute": 44}
